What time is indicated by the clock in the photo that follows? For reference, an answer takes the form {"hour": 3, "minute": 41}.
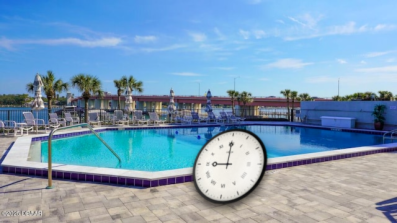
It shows {"hour": 9, "minute": 0}
